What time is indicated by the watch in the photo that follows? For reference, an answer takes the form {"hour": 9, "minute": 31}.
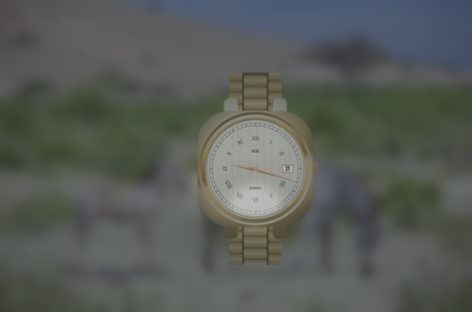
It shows {"hour": 9, "minute": 18}
